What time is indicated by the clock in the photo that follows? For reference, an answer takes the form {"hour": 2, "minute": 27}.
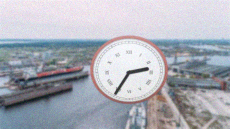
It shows {"hour": 2, "minute": 35}
